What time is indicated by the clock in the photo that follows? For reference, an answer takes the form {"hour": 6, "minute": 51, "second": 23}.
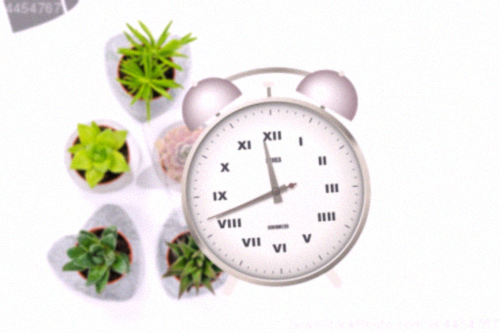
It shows {"hour": 11, "minute": 41, "second": 42}
